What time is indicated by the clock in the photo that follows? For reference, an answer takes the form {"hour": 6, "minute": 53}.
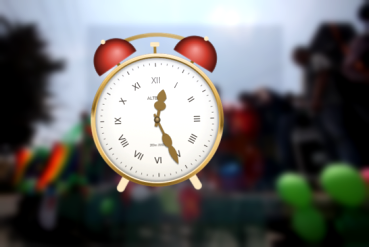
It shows {"hour": 12, "minute": 26}
